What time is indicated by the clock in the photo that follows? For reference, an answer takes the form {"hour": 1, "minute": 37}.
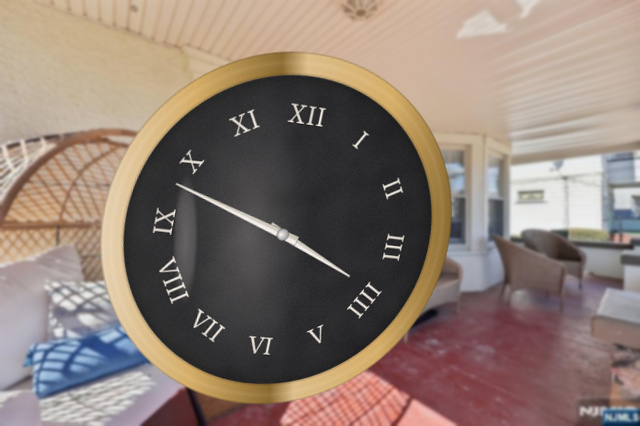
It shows {"hour": 3, "minute": 48}
